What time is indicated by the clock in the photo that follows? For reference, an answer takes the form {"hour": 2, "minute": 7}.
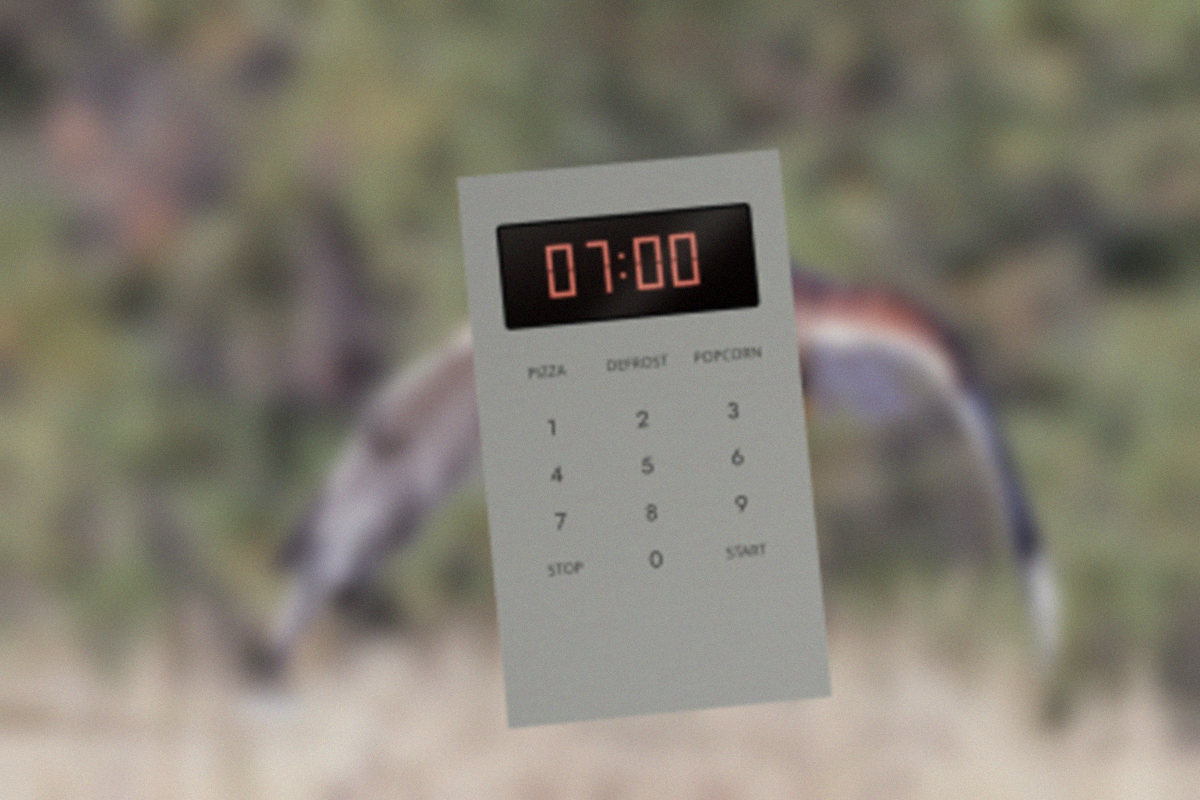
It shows {"hour": 7, "minute": 0}
